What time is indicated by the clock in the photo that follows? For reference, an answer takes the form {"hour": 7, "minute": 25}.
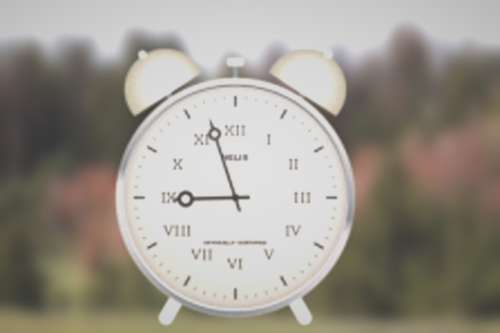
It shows {"hour": 8, "minute": 57}
